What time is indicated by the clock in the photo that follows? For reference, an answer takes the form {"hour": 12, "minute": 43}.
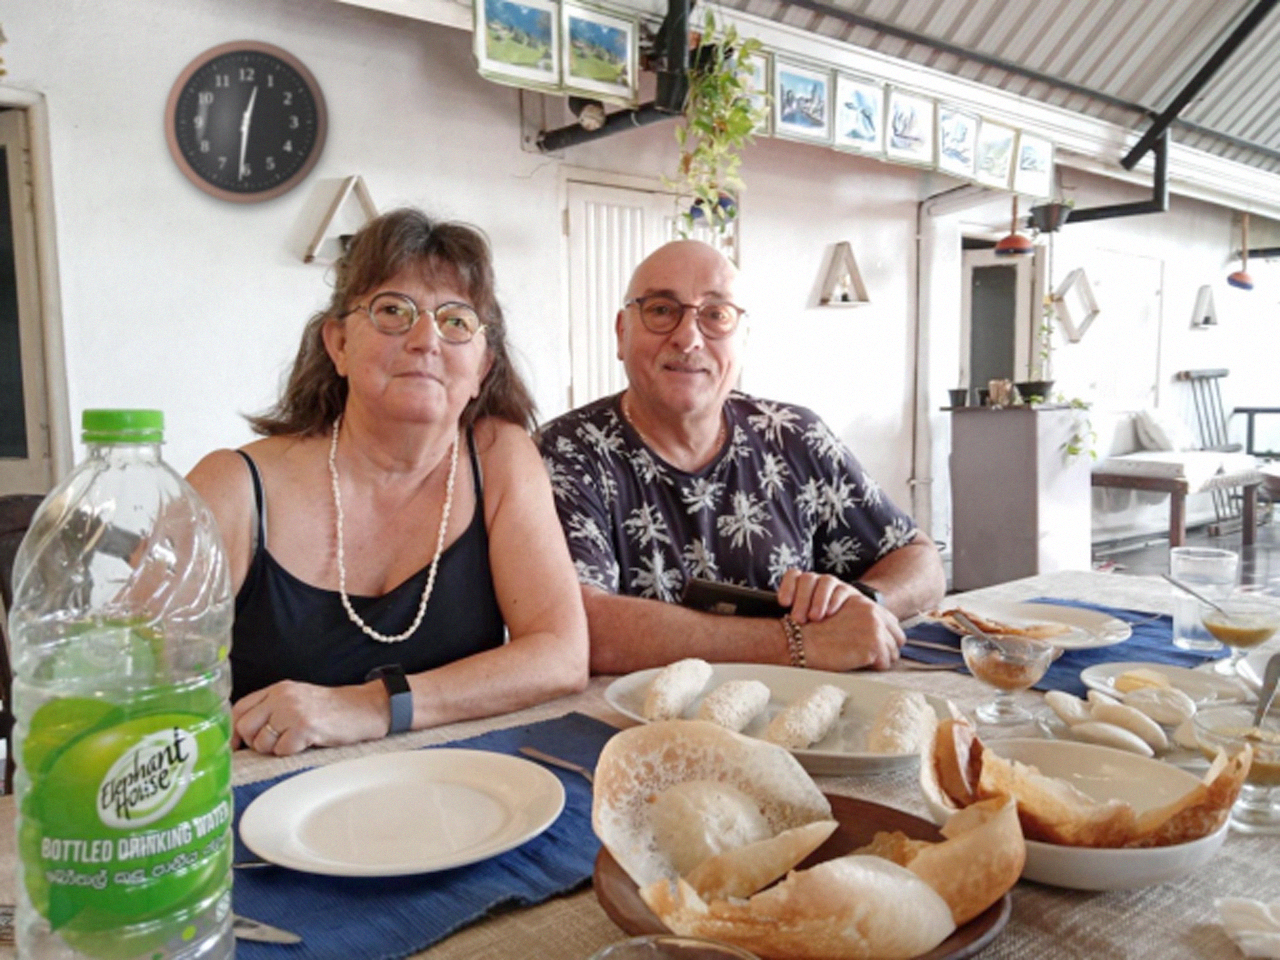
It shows {"hour": 12, "minute": 31}
